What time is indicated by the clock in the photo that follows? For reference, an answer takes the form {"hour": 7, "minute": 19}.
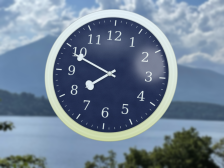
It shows {"hour": 7, "minute": 49}
